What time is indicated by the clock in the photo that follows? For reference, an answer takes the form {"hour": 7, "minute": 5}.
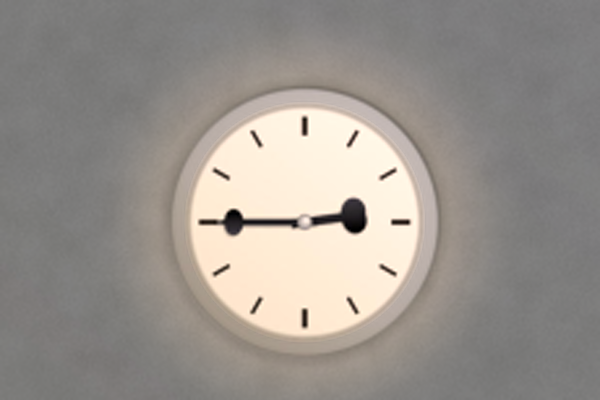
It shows {"hour": 2, "minute": 45}
